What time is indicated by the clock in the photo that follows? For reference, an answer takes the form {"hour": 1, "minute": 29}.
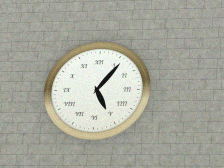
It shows {"hour": 5, "minute": 6}
